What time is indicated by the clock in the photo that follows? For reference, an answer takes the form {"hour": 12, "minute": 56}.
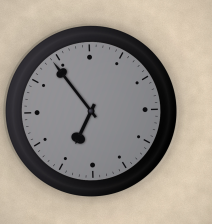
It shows {"hour": 6, "minute": 54}
